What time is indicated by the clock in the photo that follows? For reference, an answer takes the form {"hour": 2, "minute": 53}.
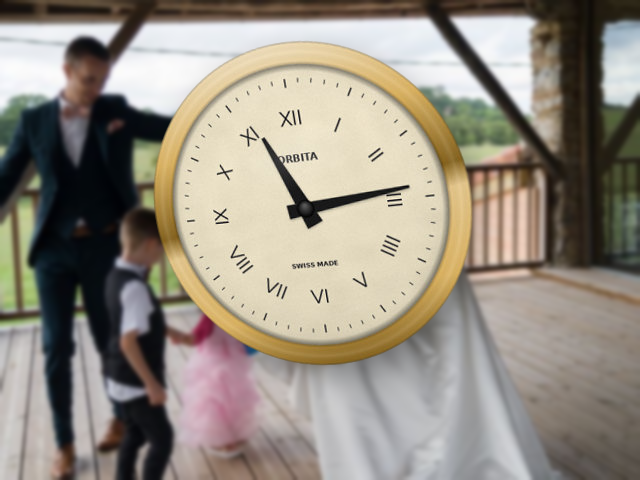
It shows {"hour": 11, "minute": 14}
